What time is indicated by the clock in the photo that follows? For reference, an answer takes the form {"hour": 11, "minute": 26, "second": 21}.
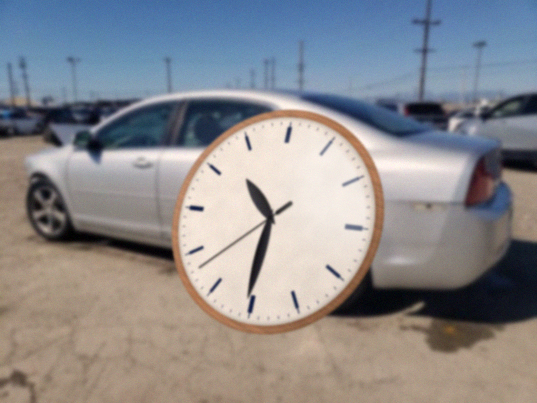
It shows {"hour": 10, "minute": 30, "second": 38}
